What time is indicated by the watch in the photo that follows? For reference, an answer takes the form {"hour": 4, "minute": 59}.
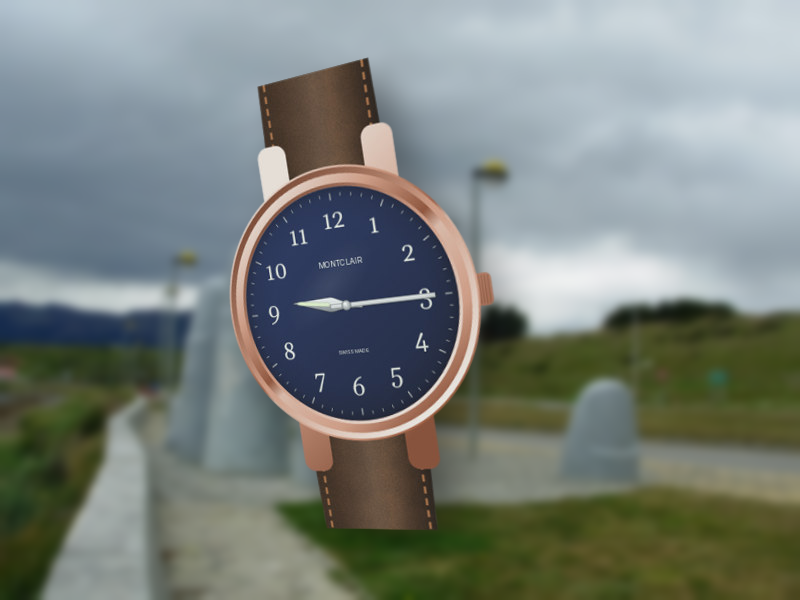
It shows {"hour": 9, "minute": 15}
